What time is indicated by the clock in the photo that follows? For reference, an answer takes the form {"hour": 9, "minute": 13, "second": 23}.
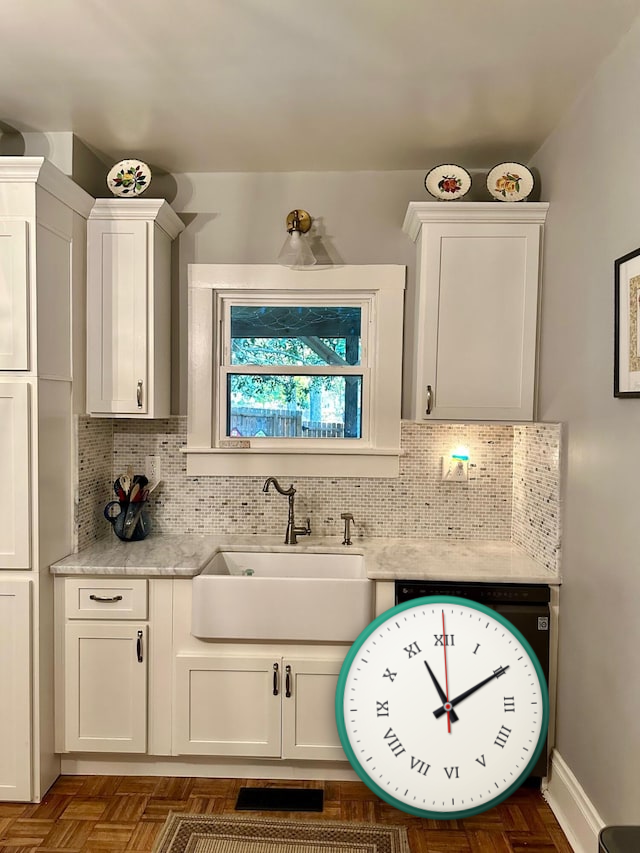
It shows {"hour": 11, "minute": 10, "second": 0}
